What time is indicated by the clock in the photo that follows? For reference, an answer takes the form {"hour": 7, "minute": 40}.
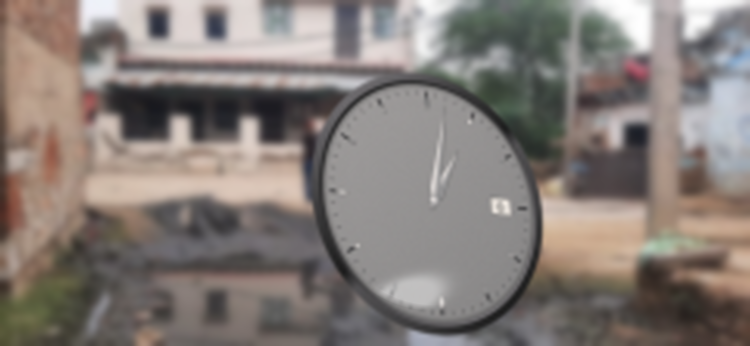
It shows {"hour": 1, "minute": 2}
